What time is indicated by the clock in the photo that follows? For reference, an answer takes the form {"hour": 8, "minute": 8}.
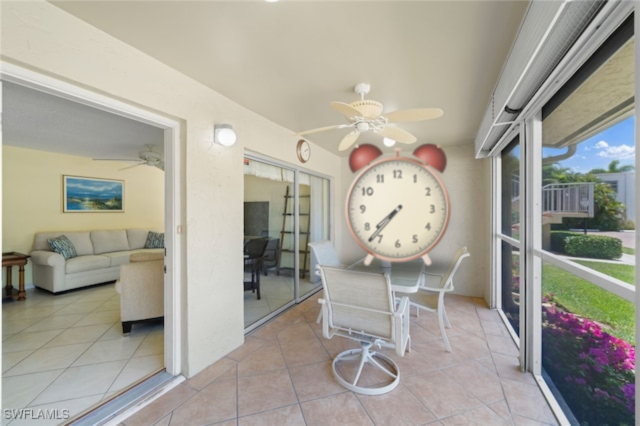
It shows {"hour": 7, "minute": 37}
